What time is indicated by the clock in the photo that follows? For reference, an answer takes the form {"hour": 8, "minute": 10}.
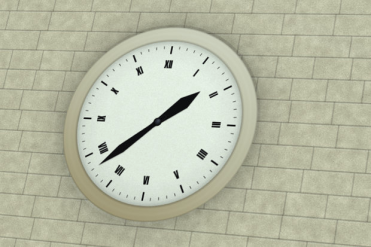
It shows {"hour": 1, "minute": 38}
